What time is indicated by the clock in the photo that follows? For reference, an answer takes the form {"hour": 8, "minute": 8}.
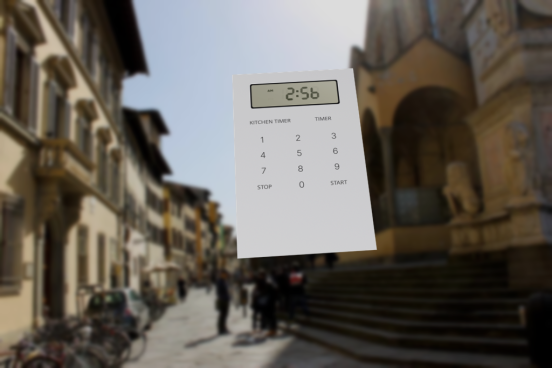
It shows {"hour": 2, "minute": 56}
